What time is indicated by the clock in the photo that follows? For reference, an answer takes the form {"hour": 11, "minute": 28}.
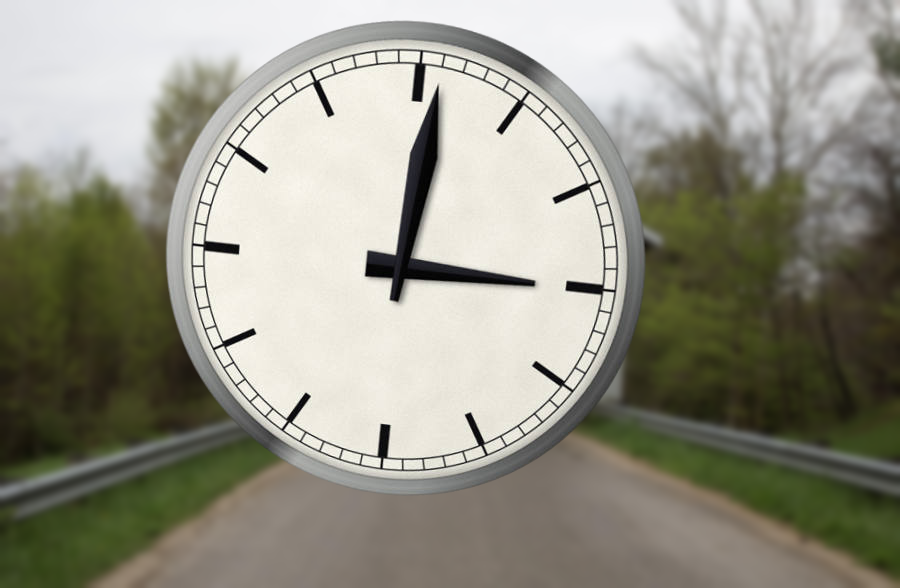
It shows {"hour": 3, "minute": 1}
